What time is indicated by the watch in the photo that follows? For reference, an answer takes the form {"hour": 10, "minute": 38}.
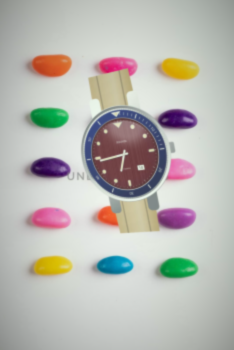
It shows {"hour": 6, "minute": 44}
